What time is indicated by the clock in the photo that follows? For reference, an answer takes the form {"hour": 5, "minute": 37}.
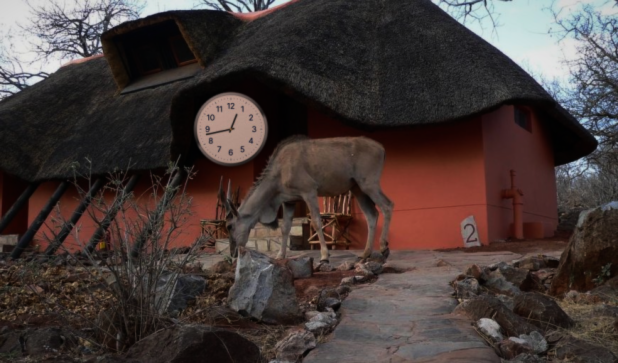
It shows {"hour": 12, "minute": 43}
